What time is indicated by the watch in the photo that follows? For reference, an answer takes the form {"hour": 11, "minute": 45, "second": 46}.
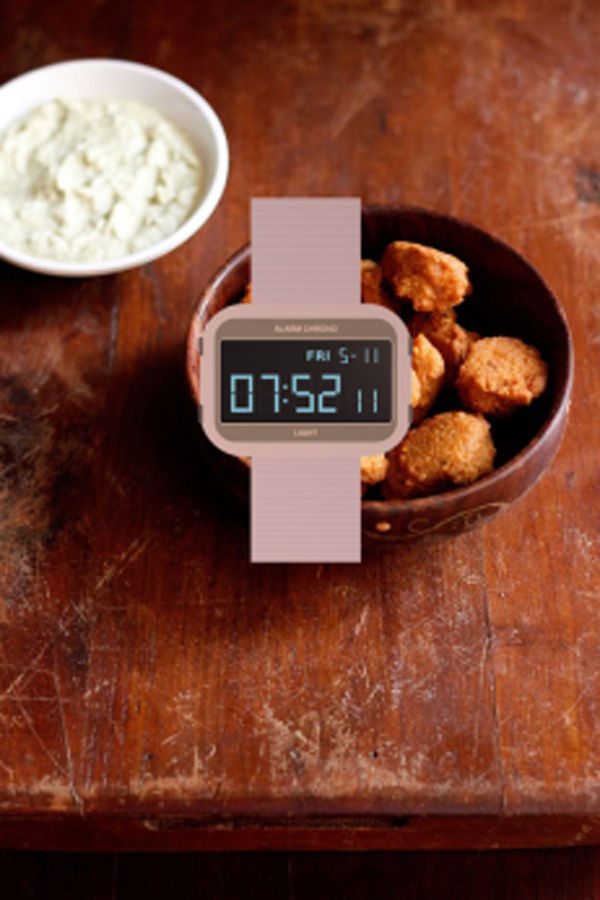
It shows {"hour": 7, "minute": 52, "second": 11}
